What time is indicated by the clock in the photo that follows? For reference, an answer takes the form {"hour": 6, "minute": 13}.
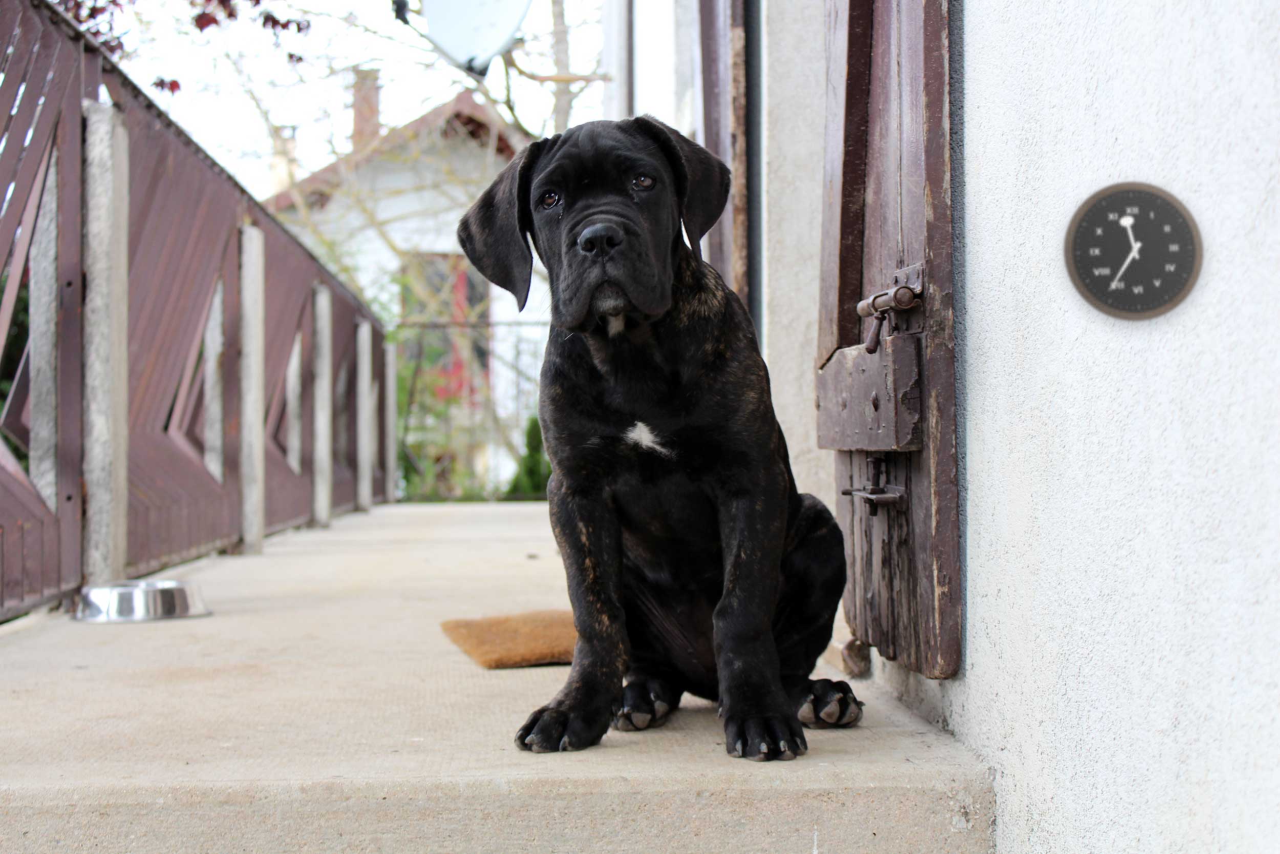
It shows {"hour": 11, "minute": 36}
